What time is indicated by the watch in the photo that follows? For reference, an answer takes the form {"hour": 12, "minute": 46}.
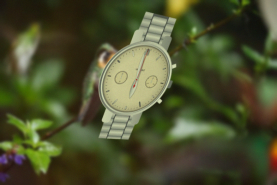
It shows {"hour": 5, "minute": 59}
